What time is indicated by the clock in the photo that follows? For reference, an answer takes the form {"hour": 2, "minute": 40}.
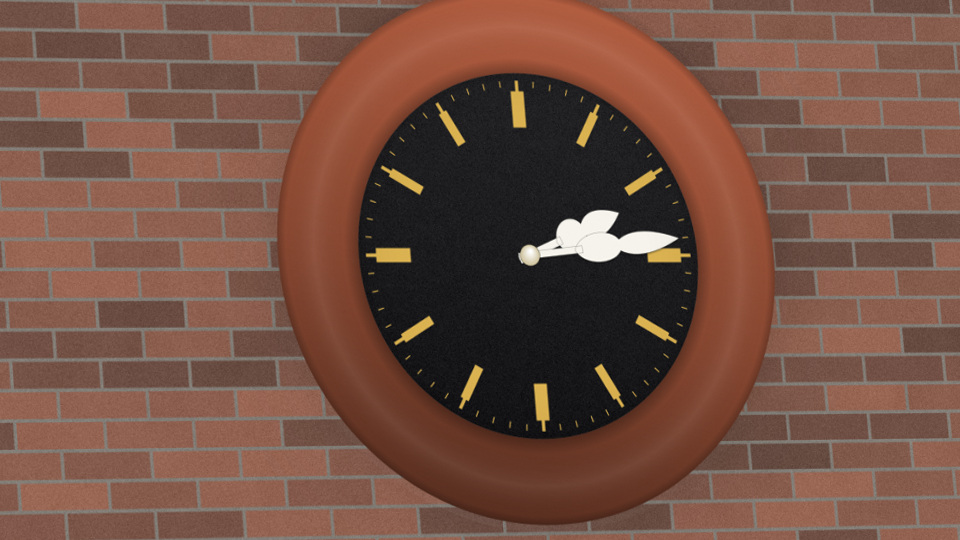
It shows {"hour": 2, "minute": 14}
